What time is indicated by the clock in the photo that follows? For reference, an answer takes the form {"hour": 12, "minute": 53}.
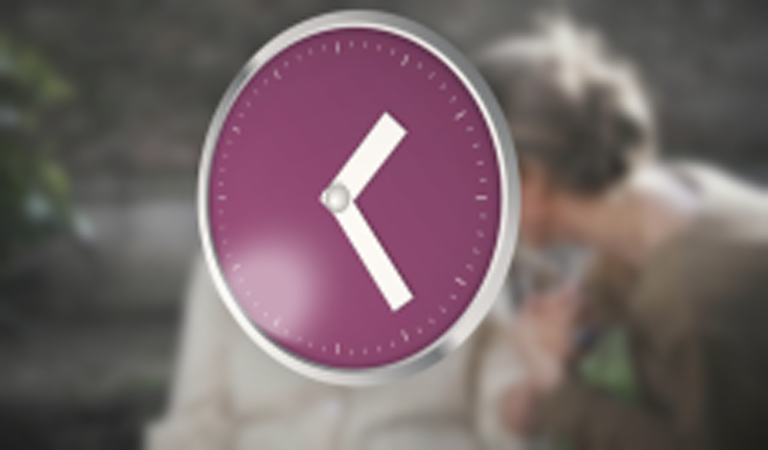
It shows {"hour": 1, "minute": 24}
